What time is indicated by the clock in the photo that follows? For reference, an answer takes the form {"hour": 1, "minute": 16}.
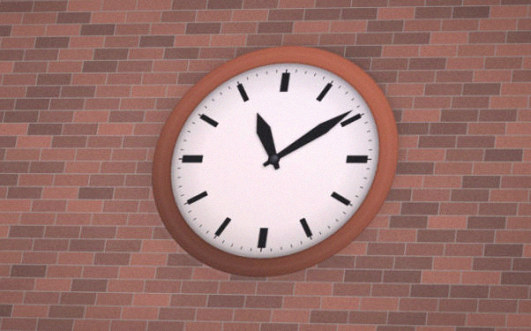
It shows {"hour": 11, "minute": 9}
